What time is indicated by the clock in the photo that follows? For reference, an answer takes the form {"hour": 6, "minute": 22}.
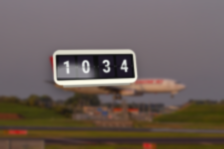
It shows {"hour": 10, "minute": 34}
